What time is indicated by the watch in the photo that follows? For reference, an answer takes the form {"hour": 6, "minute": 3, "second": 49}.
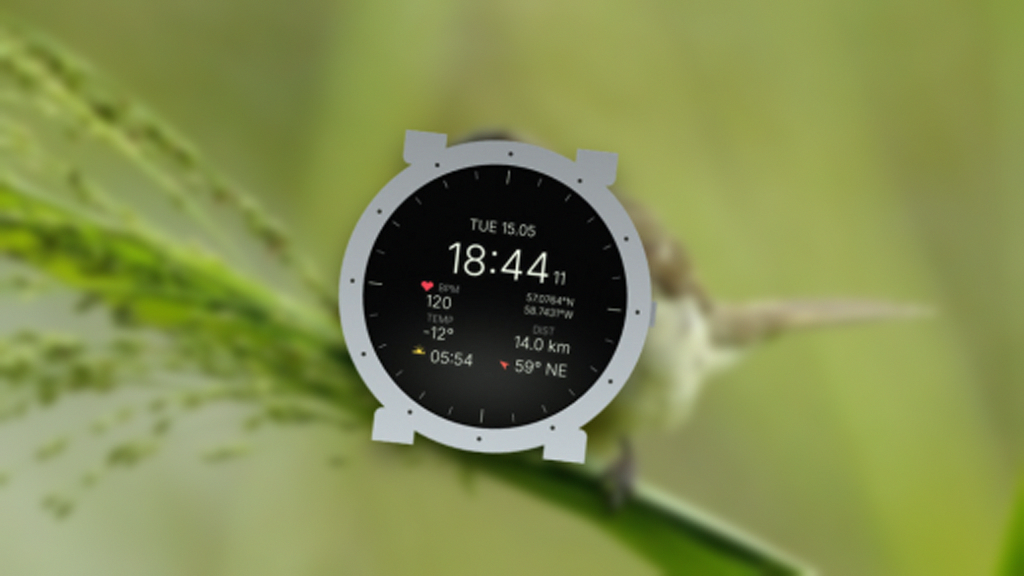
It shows {"hour": 18, "minute": 44, "second": 11}
